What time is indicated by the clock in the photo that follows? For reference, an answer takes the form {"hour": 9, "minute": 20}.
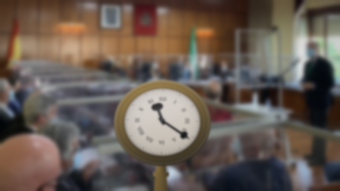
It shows {"hour": 11, "minute": 21}
